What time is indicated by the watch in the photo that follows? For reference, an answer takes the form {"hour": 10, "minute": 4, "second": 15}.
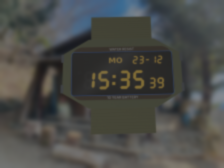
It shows {"hour": 15, "minute": 35, "second": 39}
